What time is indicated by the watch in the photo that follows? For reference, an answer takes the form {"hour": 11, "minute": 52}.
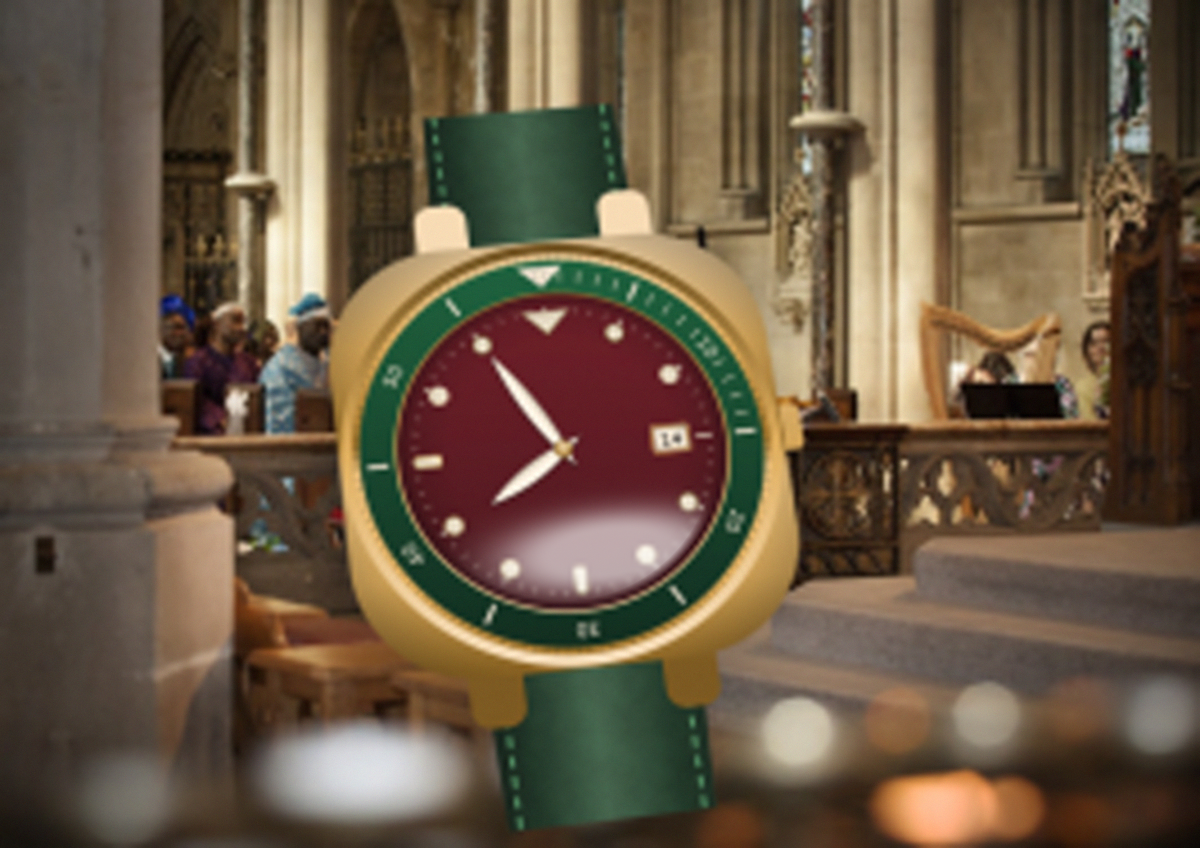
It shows {"hour": 7, "minute": 55}
